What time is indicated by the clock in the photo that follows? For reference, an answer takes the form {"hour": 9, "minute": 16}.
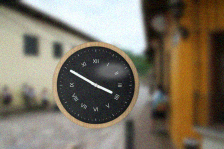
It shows {"hour": 3, "minute": 50}
